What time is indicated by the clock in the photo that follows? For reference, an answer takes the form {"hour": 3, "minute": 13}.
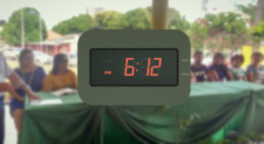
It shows {"hour": 6, "minute": 12}
